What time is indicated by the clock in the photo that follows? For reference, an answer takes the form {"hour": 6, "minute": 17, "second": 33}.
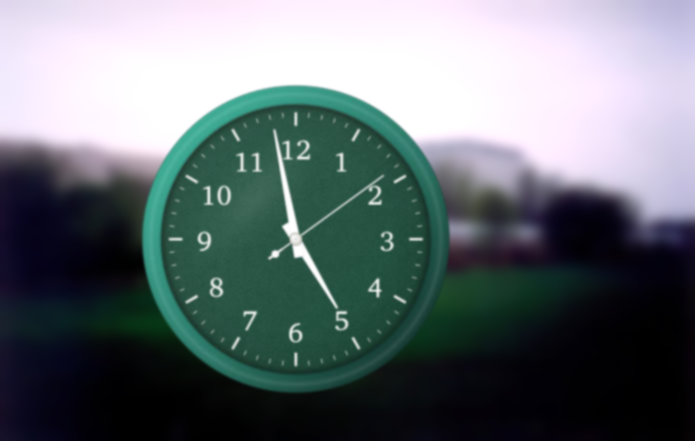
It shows {"hour": 4, "minute": 58, "second": 9}
